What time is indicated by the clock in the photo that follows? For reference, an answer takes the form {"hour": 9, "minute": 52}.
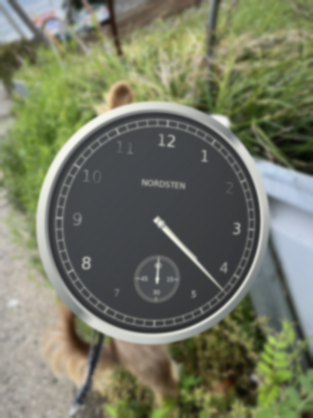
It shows {"hour": 4, "minute": 22}
